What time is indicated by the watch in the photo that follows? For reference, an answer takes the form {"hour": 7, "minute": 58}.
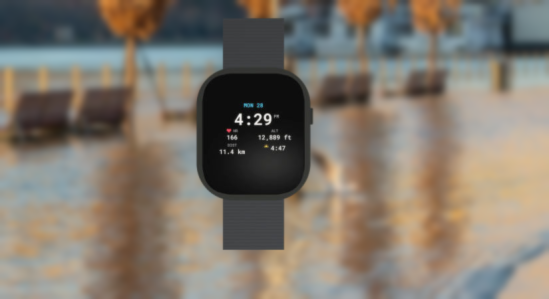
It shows {"hour": 4, "minute": 29}
